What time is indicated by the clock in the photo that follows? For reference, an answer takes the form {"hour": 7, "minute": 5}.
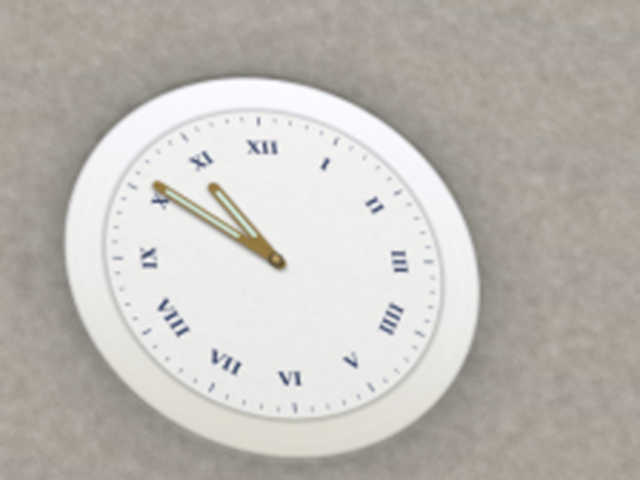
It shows {"hour": 10, "minute": 51}
